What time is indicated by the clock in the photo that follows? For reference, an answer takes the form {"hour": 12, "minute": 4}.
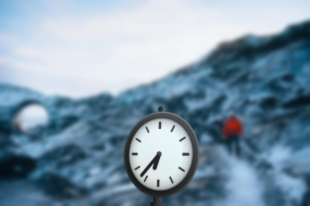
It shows {"hour": 6, "minute": 37}
